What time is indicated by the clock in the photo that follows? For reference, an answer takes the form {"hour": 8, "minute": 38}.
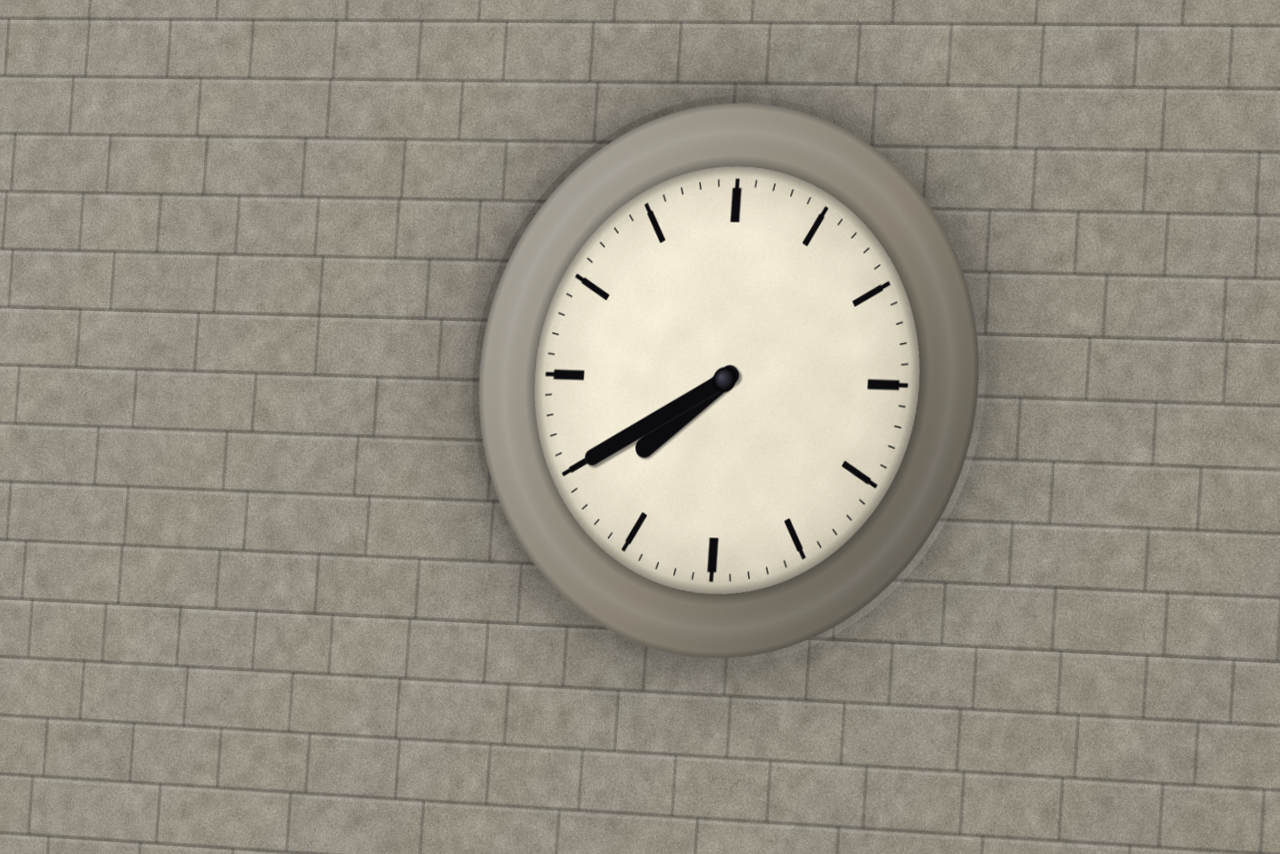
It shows {"hour": 7, "minute": 40}
